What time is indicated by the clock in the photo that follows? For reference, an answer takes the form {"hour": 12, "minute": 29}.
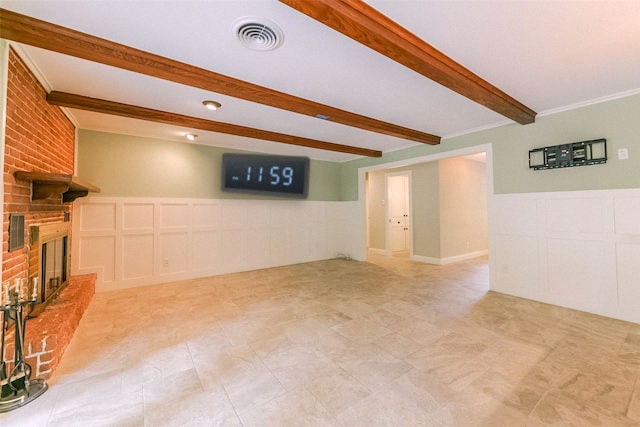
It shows {"hour": 11, "minute": 59}
